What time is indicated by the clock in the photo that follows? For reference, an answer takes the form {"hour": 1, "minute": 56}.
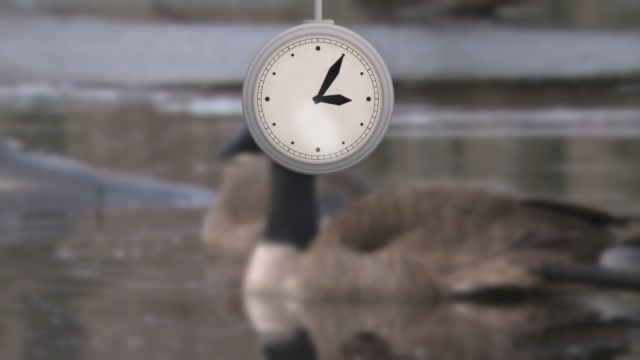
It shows {"hour": 3, "minute": 5}
